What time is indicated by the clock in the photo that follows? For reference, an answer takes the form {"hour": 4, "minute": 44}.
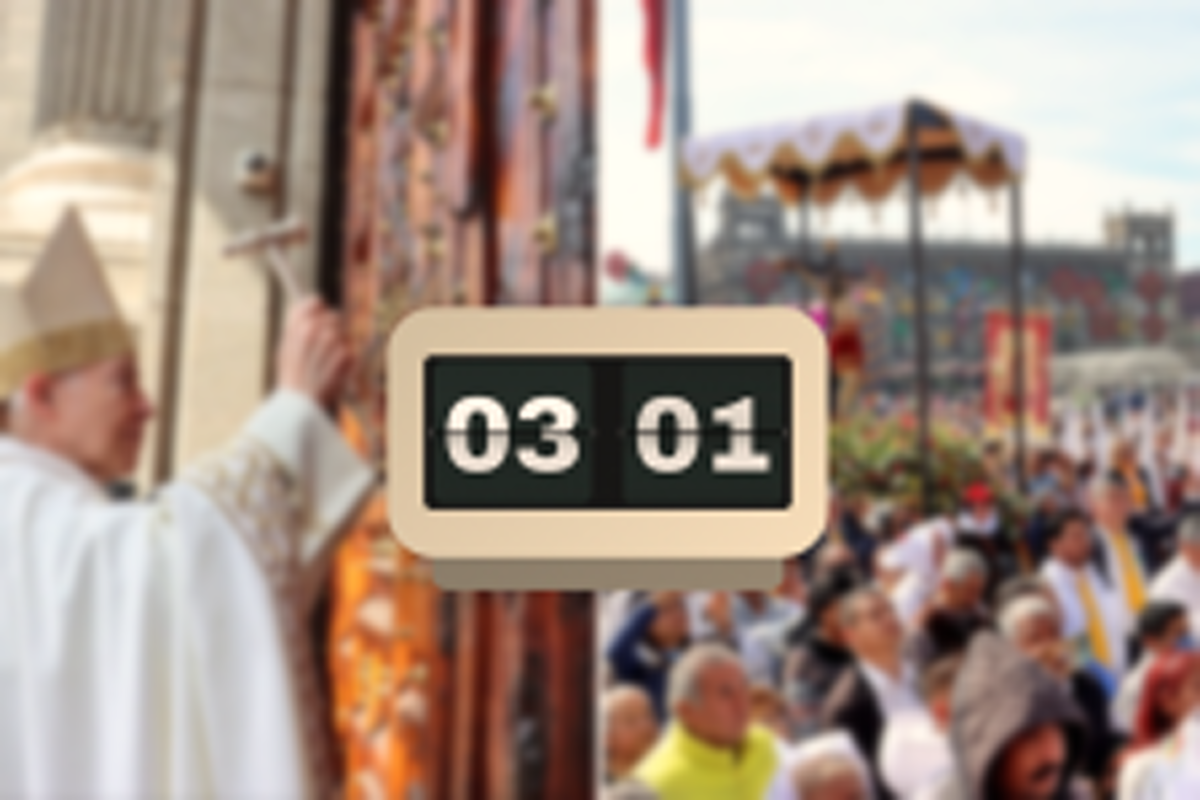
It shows {"hour": 3, "minute": 1}
